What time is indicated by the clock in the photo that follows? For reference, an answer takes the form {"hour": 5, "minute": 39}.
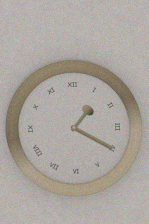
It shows {"hour": 1, "minute": 20}
